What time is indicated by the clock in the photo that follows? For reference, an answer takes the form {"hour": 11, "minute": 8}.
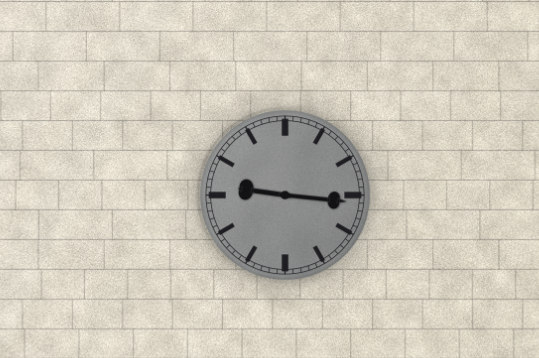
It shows {"hour": 9, "minute": 16}
